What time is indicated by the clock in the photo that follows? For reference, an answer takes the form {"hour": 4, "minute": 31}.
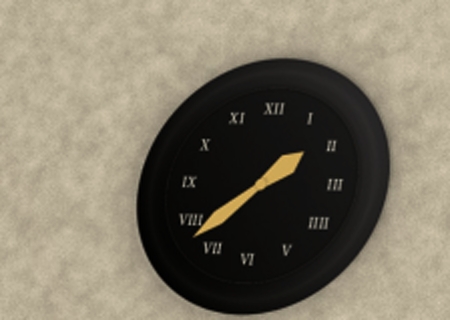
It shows {"hour": 1, "minute": 38}
